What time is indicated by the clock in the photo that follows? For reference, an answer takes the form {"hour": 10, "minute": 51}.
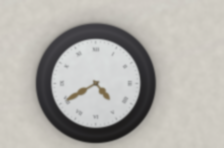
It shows {"hour": 4, "minute": 40}
